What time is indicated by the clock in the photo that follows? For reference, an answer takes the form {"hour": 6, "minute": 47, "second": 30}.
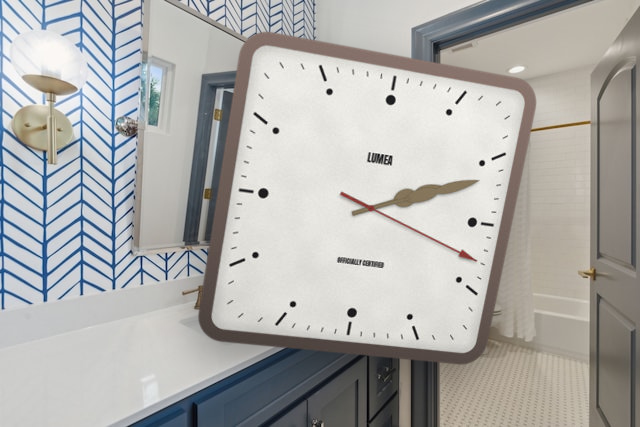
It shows {"hour": 2, "minute": 11, "second": 18}
